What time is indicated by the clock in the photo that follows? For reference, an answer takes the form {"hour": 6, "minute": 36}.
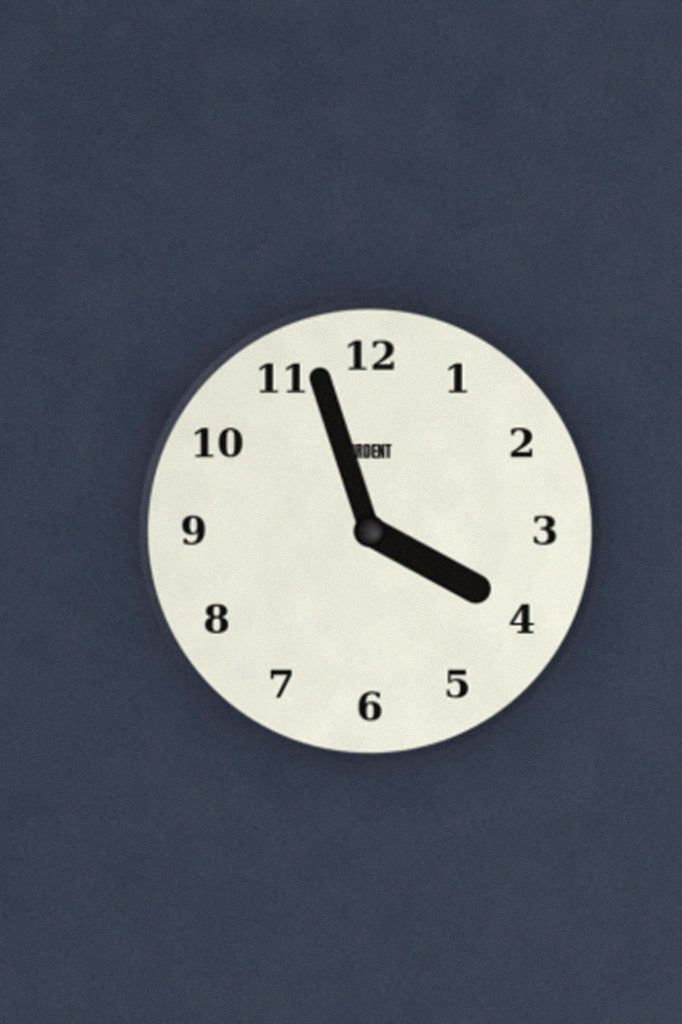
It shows {"hour": 3, "minute": 57}
